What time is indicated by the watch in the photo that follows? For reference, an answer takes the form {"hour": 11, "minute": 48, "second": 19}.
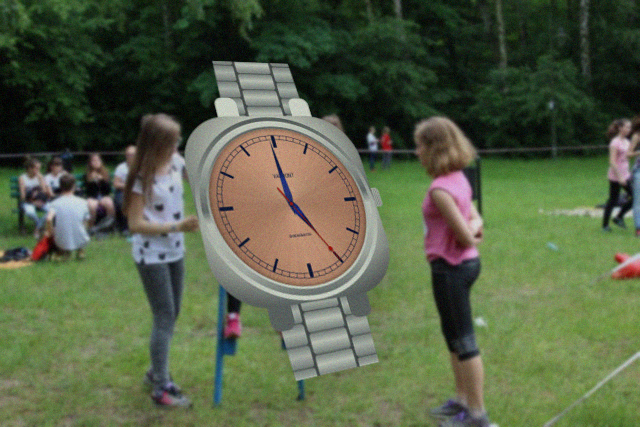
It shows {"hour": 4, "minute": 59, "second": 25}
